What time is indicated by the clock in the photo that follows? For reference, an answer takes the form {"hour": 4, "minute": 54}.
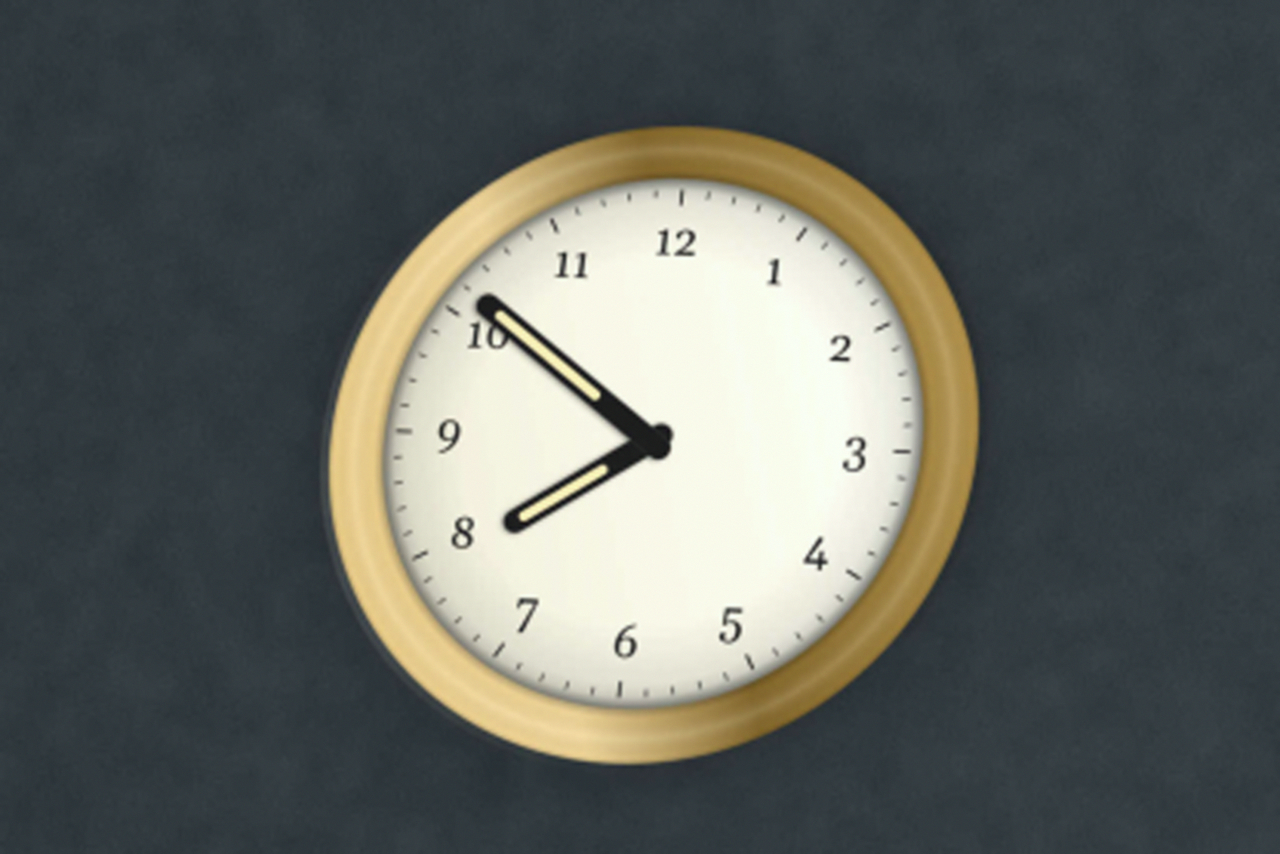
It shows {"hour": 7, "minute": 51}
